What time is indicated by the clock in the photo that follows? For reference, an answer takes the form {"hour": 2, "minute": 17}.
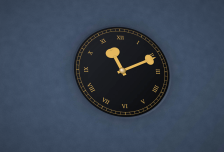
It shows {"hour": 11, "minute": 11}
